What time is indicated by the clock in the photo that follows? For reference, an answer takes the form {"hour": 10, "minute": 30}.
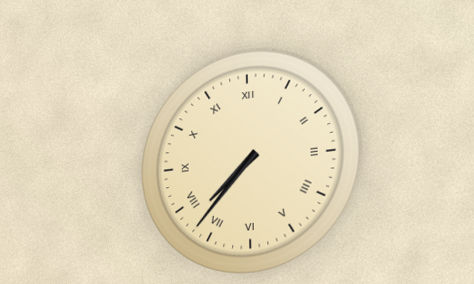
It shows {"hour": 7, "minute": 37}
